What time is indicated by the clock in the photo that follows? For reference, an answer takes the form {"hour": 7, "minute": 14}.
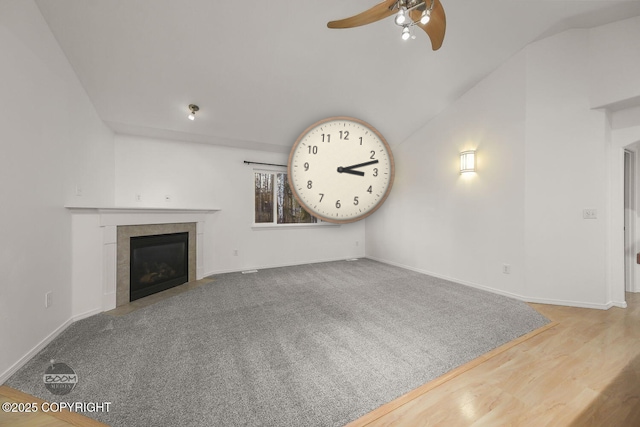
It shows {"hour": 3, "minute": 12}
